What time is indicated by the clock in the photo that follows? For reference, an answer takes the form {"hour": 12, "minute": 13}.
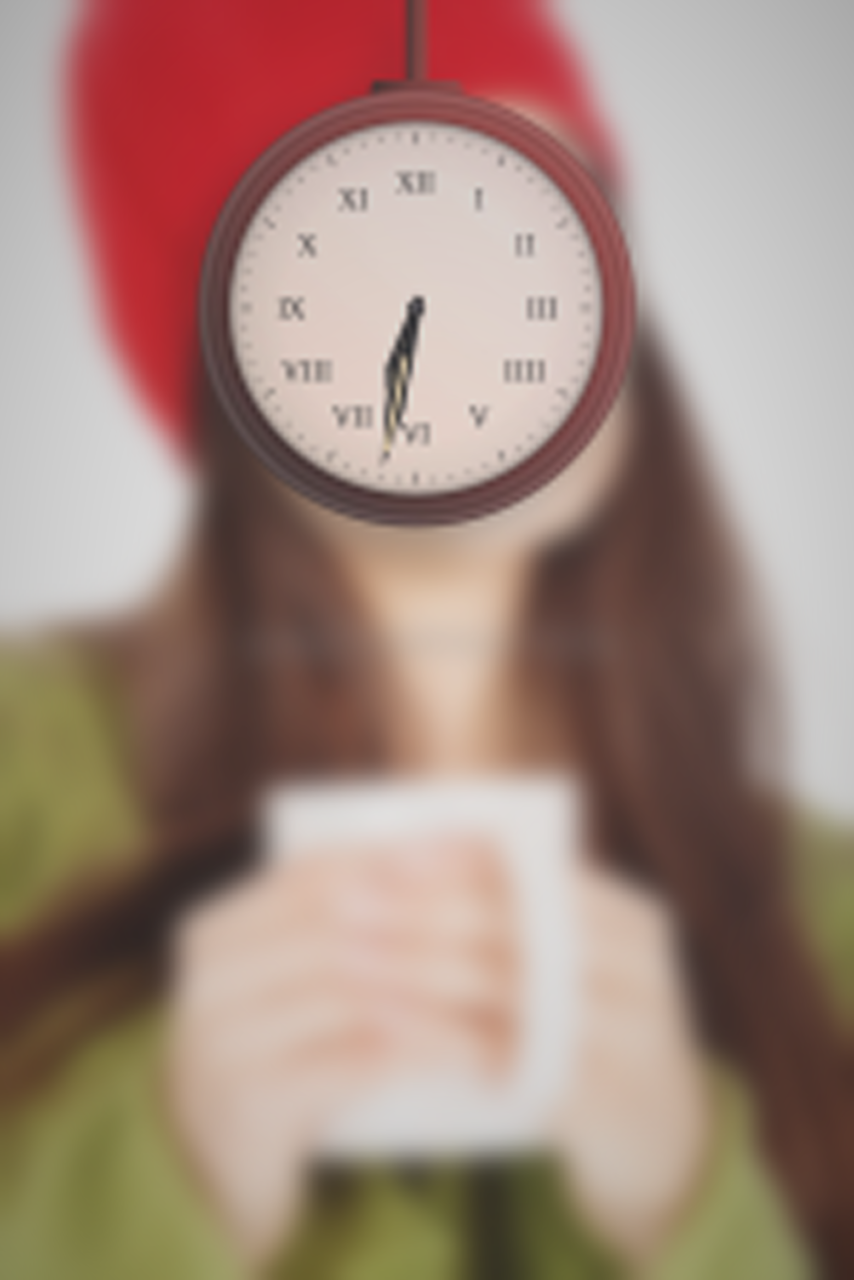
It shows {"hour": 6, "minute": 32}
